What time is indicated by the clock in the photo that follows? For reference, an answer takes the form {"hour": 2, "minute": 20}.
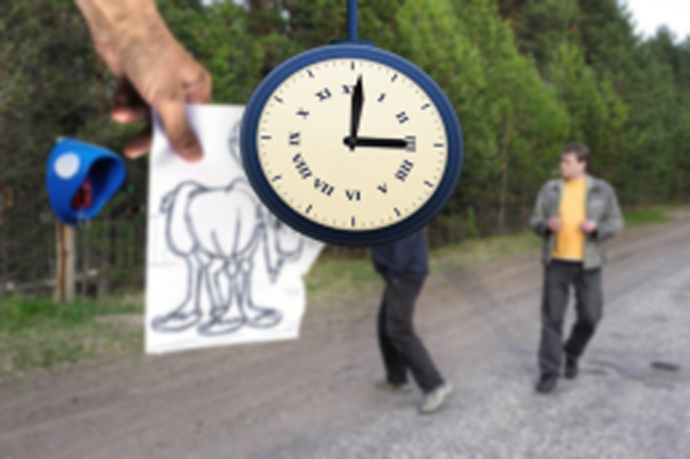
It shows {"hour": 3, "minute": 1}
